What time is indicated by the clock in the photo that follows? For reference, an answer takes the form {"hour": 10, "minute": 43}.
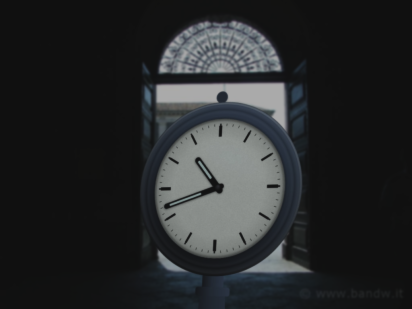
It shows {"hour": 10, "minute": 42}
